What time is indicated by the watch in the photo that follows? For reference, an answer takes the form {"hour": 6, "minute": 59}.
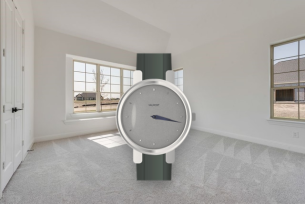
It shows {"hour": 3, "minute": 17}
